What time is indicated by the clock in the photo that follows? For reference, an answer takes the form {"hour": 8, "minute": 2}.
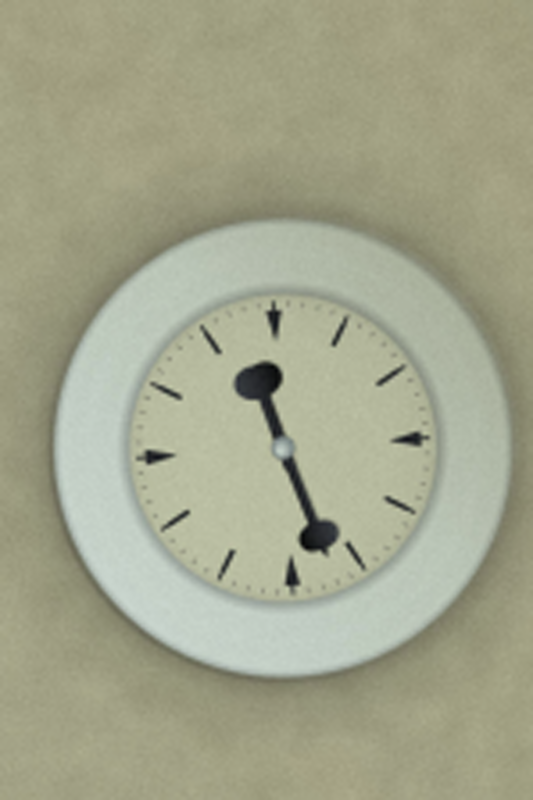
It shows {"hour": 11, "minute": 27}
